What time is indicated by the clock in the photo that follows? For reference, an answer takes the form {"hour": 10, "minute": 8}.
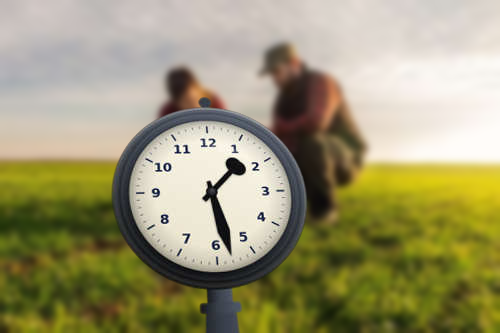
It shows {"hour": 1, "minute": 28}
